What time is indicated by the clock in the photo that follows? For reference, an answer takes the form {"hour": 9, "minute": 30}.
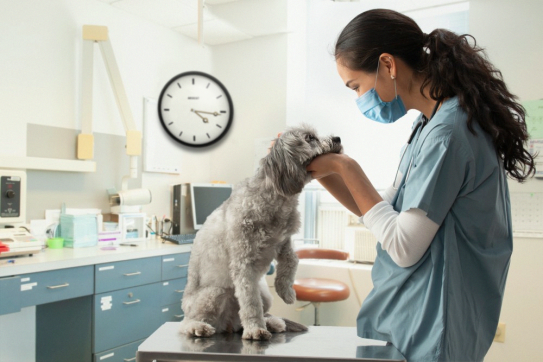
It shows {"hour": 4, "minute": 16}
